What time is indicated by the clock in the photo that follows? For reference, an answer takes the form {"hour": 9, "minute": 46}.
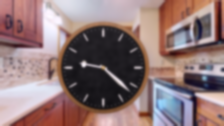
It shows {"hour": 9, "minute": 22}
